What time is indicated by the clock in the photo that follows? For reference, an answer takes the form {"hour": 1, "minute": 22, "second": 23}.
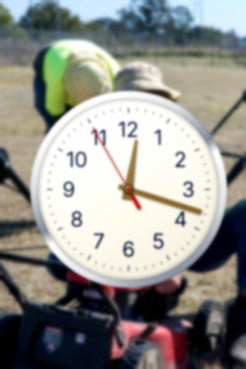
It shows {"hour": 12, "minute": 17, "second": 55}
